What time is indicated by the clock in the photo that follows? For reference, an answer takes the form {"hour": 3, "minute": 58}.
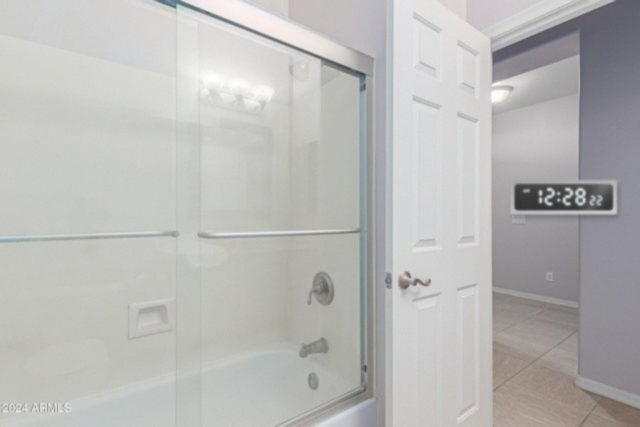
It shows {"hour": 12, "minute": 28}
